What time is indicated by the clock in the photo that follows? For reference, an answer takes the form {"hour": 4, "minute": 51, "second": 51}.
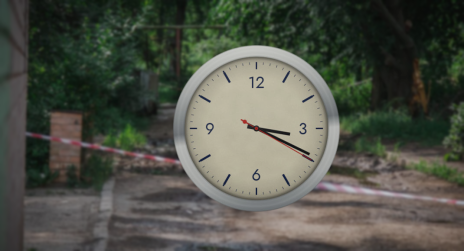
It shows {"hour": 3, "minute": 19, "second": 20}
